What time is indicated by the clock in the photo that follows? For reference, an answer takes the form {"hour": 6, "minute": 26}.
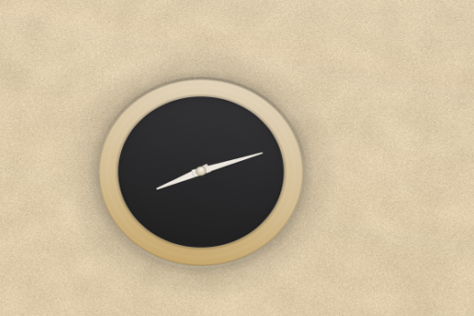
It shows {"hour": 8, "minute": 12}
